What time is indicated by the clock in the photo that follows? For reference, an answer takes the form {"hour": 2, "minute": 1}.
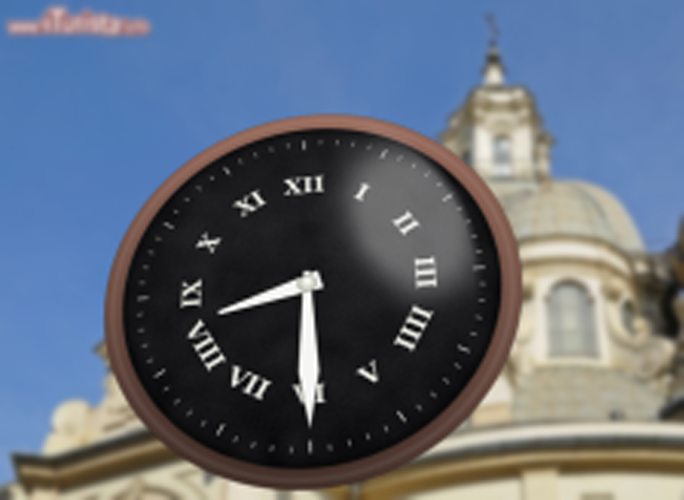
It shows {"hour": 8, "minute": 30}
